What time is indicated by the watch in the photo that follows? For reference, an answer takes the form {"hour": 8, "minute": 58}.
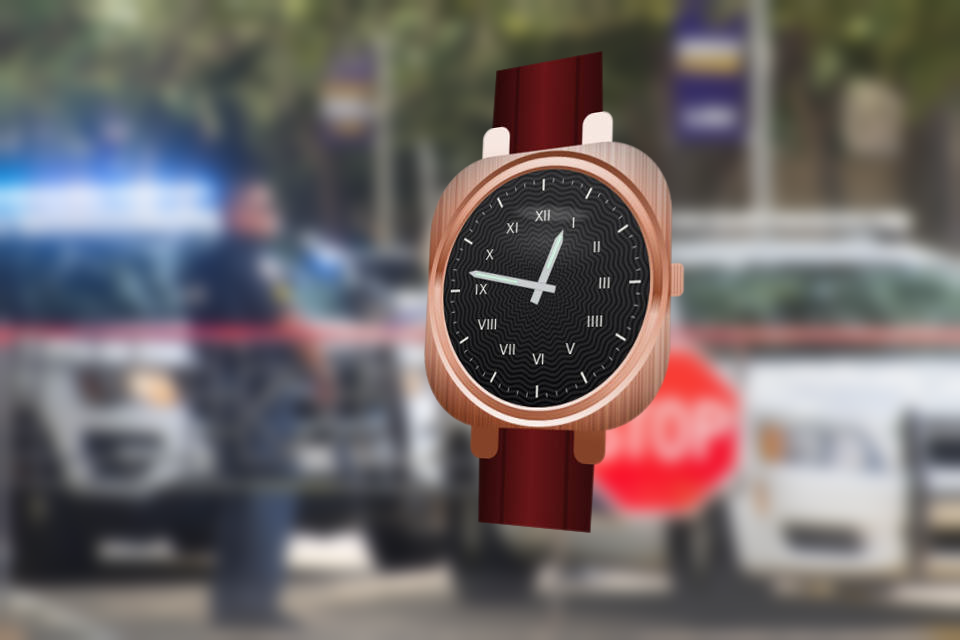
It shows {"hour": 12, "minute": 47}
